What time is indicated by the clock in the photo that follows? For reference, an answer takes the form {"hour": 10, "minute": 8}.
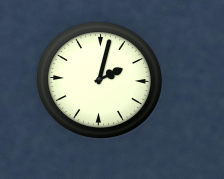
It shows {"hour": 2, "minute": 2}
